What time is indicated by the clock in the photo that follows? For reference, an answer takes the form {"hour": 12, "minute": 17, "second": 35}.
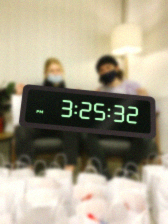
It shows {"hour": 3, "minute": 25, "second": 32}
